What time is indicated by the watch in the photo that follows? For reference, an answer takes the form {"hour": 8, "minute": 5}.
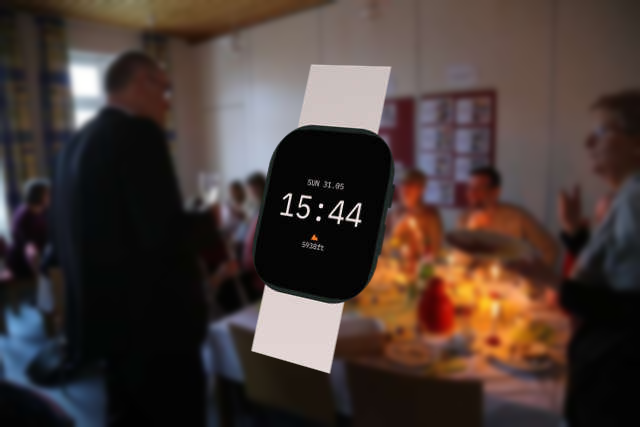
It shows {"hour": 15, "minute": 44}
